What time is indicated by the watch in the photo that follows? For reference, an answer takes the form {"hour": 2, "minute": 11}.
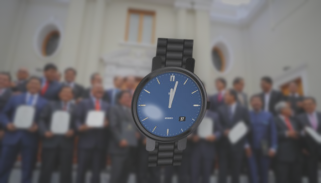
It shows {"hour": 12, "minute": 2}
